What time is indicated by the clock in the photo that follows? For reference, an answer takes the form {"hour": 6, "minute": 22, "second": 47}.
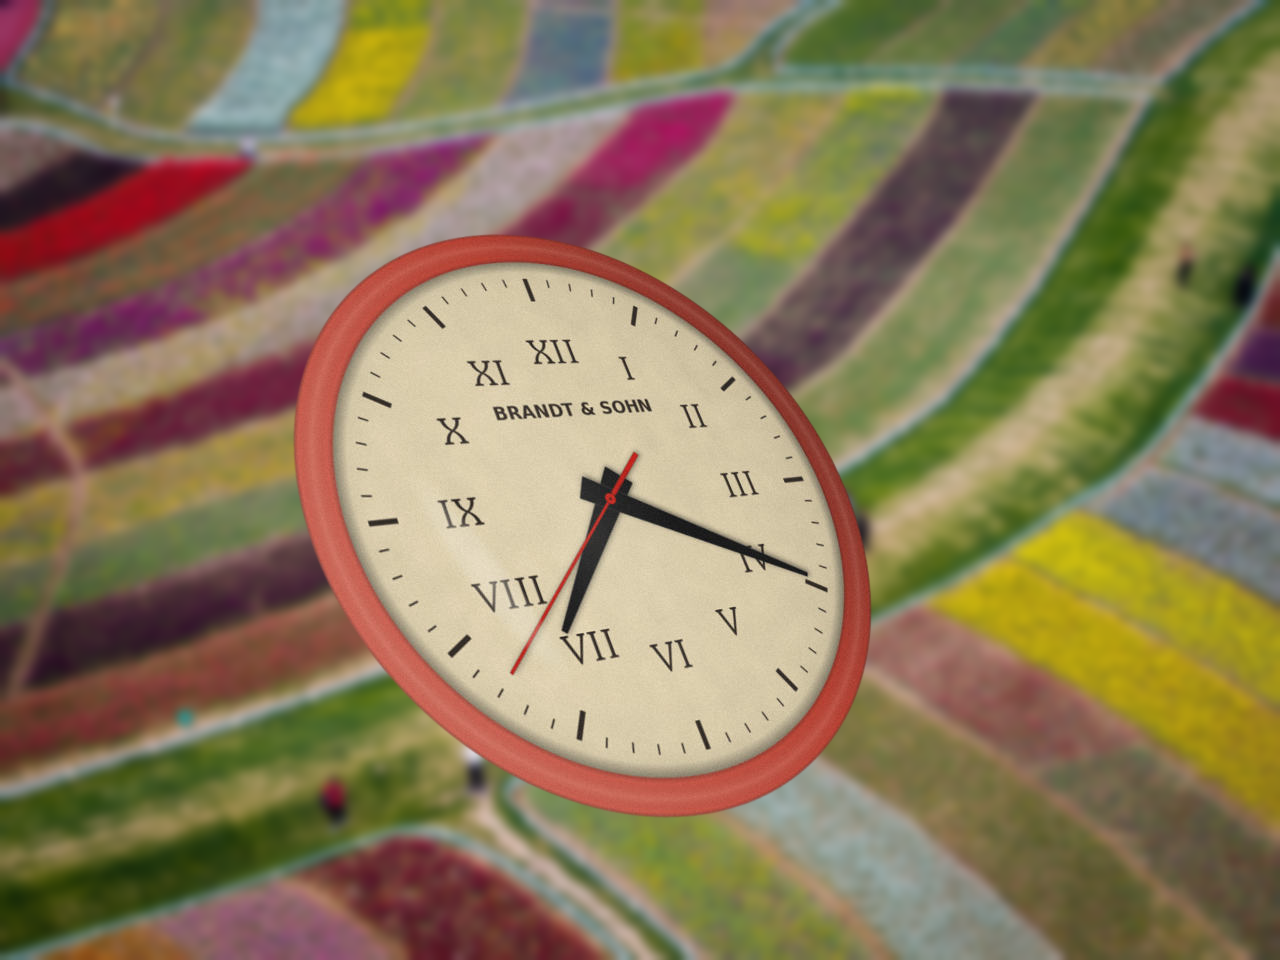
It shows {"hour": 7, "minute": 19, "second": 38}
